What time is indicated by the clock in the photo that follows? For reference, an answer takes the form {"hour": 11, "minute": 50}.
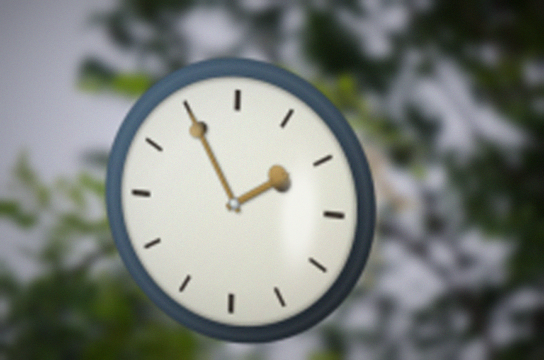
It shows {"hour": 1, "minute": 55}
